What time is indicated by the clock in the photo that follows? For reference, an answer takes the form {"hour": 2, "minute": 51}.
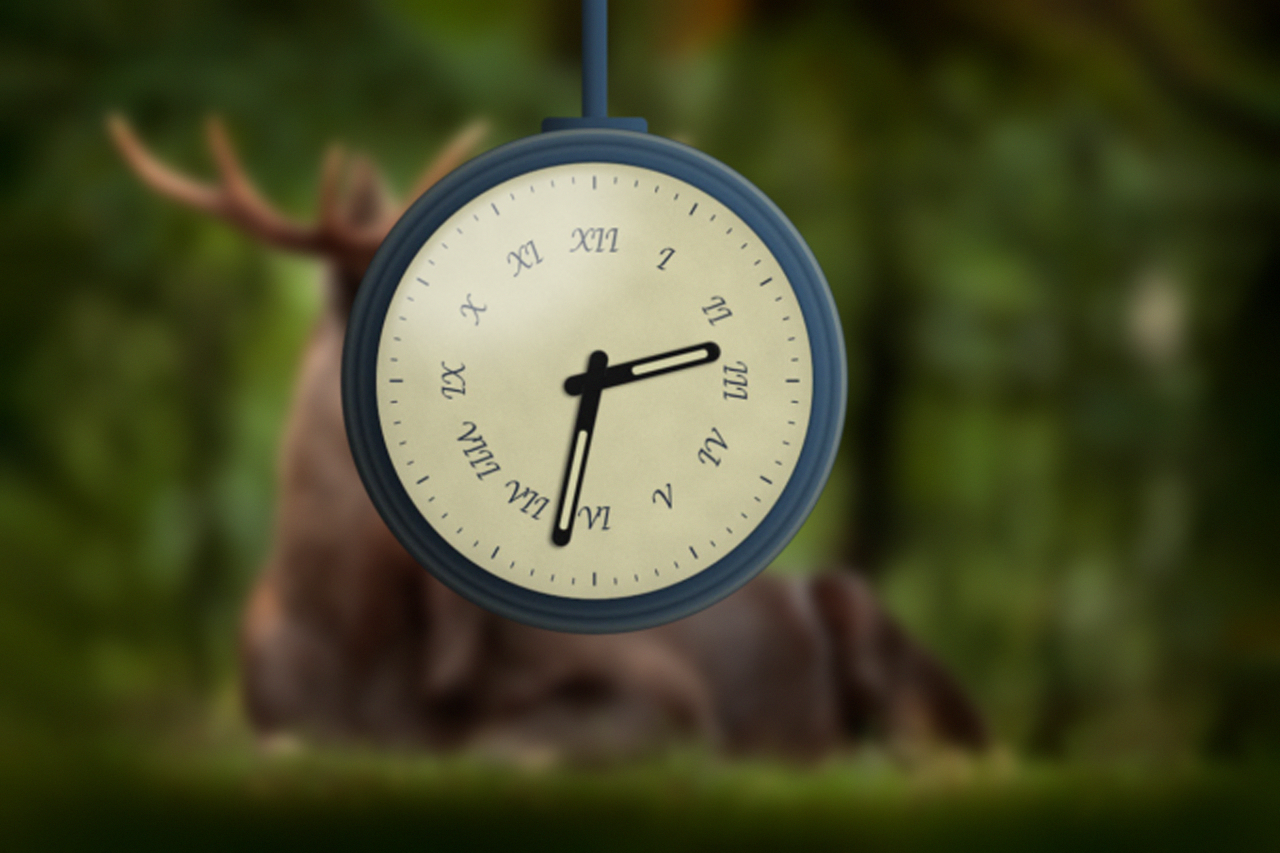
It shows {"hour": 2, "minute": 32}
